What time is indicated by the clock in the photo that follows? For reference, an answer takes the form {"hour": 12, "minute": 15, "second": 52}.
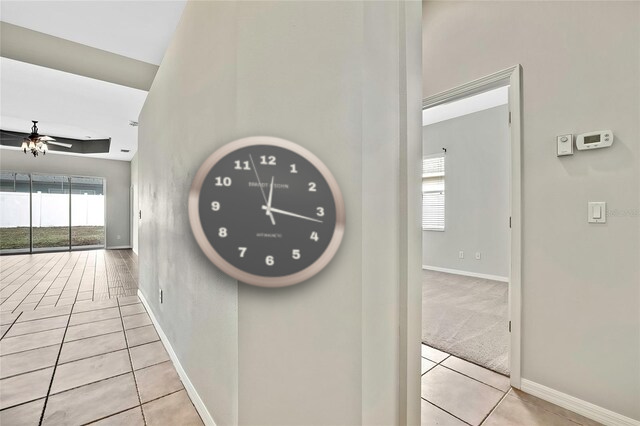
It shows {"hour": 12, "minute": 16, "second": 57}
